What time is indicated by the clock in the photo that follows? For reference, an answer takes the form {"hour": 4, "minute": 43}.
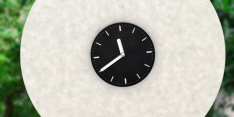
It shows {"hour": 11, "minute": 40}
